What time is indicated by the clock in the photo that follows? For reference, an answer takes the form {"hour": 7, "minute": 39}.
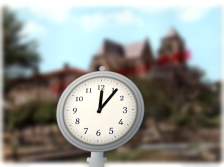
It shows {"hour": 12, "minute": 6}
